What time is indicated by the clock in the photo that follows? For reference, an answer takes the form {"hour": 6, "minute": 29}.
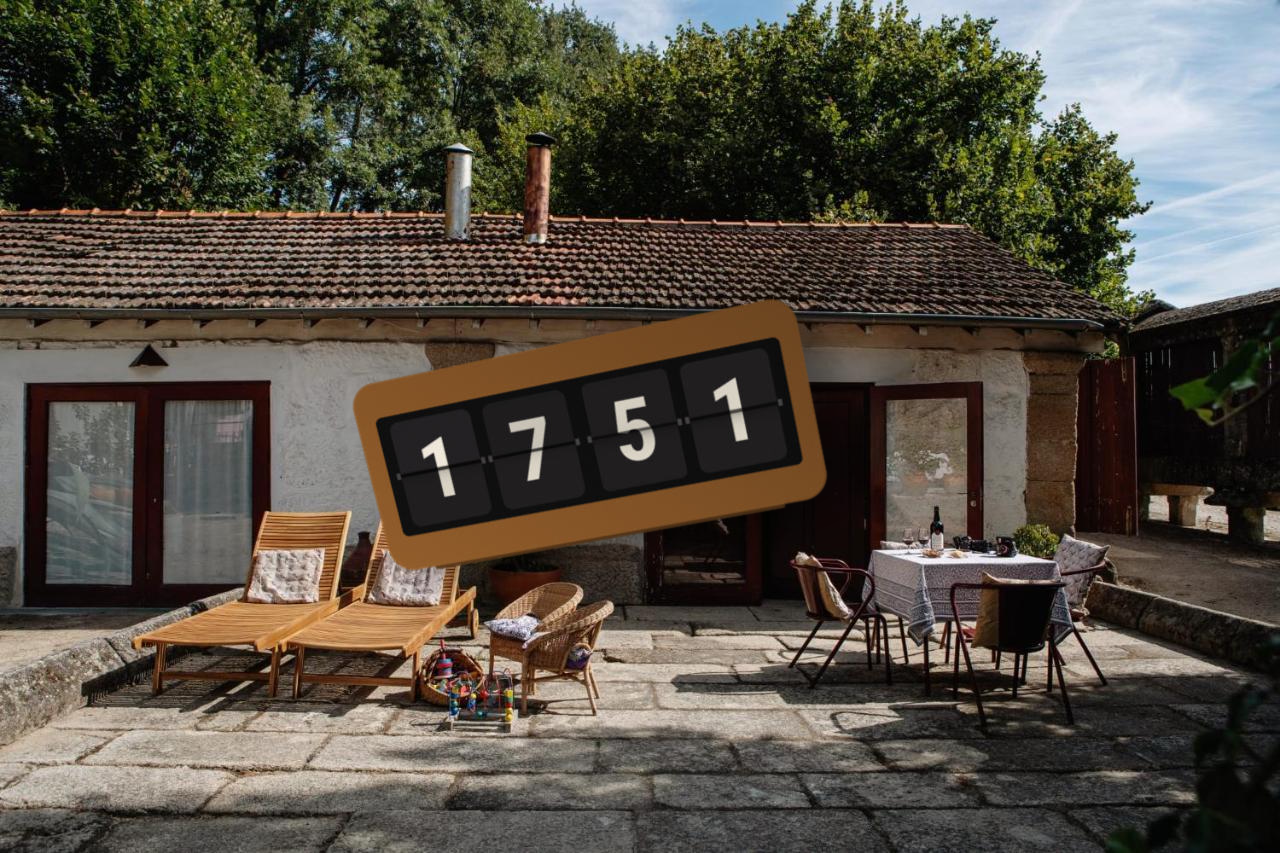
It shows {"hour": 17, "minute": 51}
